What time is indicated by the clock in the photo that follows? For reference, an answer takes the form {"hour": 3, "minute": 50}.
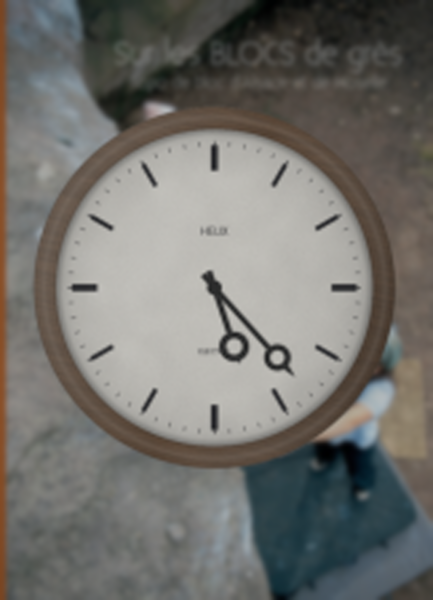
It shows {"hour": 5, "minute": 23}
